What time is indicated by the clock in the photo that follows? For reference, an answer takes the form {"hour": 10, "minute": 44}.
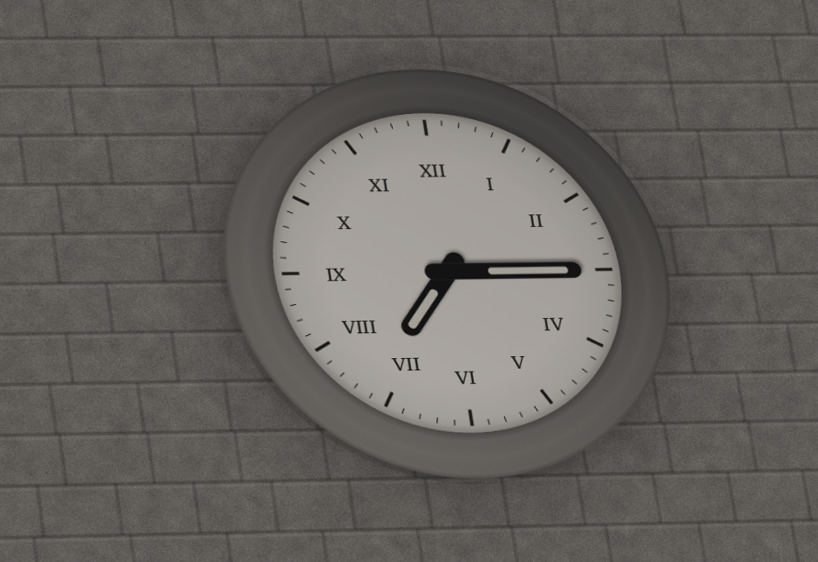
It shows {"hour": 7, "minute": 15}
